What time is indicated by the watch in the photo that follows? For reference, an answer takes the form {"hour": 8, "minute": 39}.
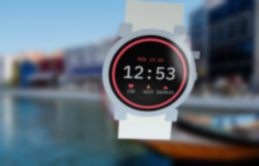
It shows {"hour": 12, "minute": 53}
